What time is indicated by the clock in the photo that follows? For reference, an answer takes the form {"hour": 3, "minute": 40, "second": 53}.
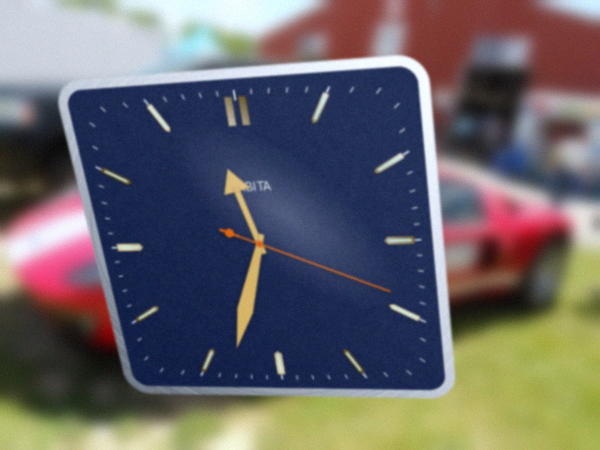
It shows {"hour": 11, "minute": 33, "second": 19}
